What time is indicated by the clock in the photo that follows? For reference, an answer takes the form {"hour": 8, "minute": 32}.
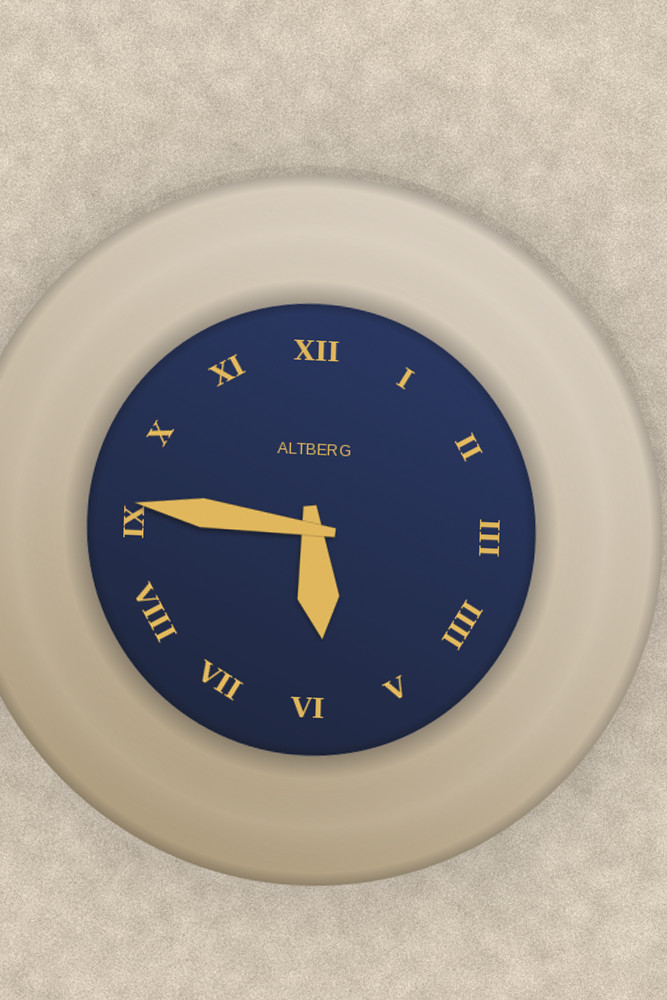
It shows {"hour": 5, "minute": 46}
